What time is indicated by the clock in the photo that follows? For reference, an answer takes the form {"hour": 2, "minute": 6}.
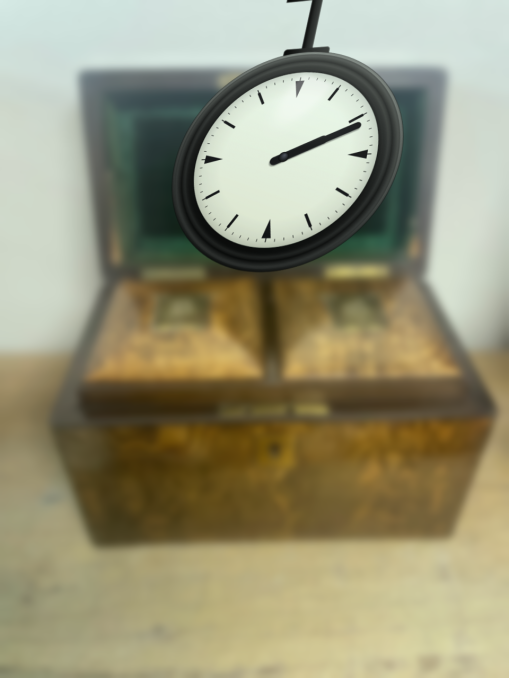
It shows {"hour": 2, "minute": 11}
